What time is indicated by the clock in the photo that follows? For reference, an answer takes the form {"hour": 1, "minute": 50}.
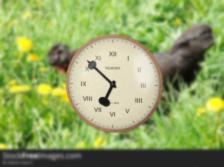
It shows {"hour": 6, "minute": 52}
